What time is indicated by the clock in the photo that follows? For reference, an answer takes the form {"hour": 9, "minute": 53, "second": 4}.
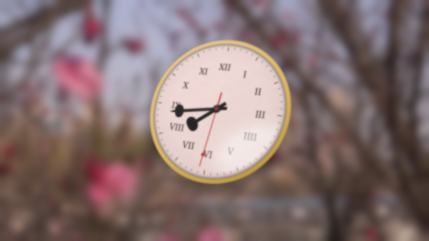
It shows {"hour": 7, "minute": 43, "second": 31}
